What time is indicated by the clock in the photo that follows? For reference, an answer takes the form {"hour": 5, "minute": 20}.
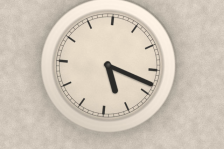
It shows {"hour": 5, "minute": 18}
